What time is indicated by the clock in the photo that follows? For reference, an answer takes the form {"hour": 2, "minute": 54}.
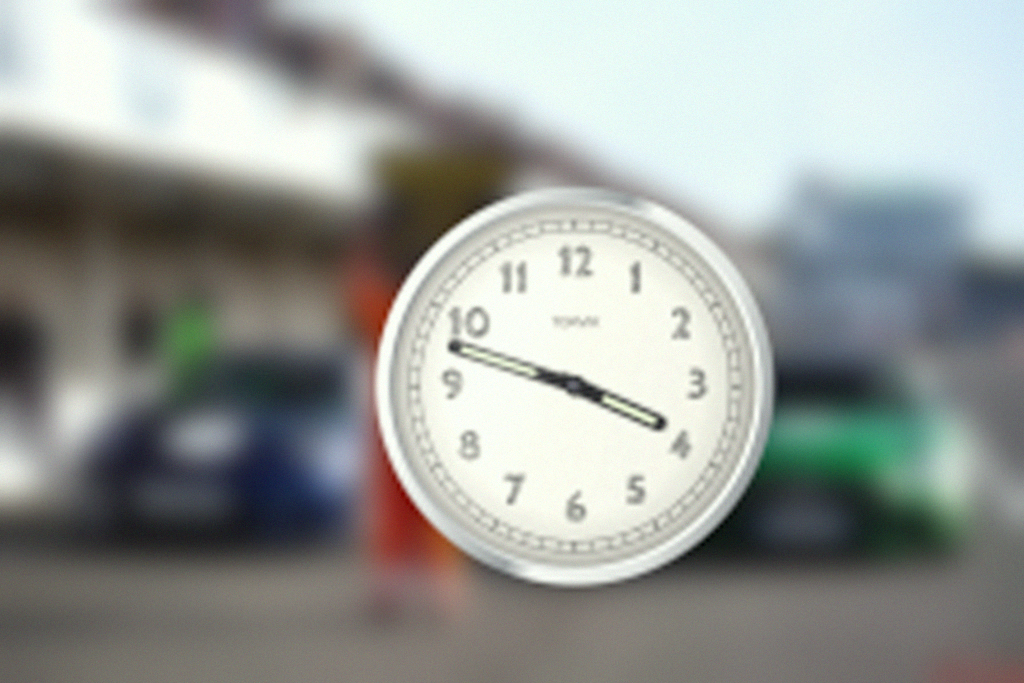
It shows {"hour": 3, "minute": 48}
